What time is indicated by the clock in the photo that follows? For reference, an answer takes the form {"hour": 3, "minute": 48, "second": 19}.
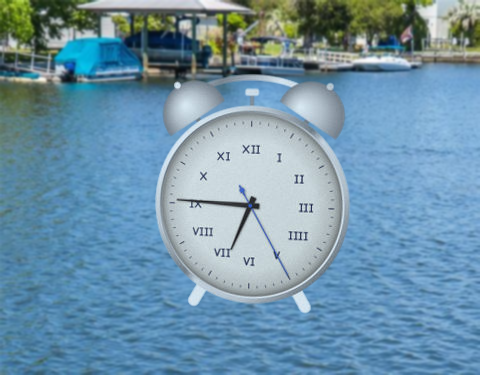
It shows {"hour": 6, "minute": 45, "second": 25}
